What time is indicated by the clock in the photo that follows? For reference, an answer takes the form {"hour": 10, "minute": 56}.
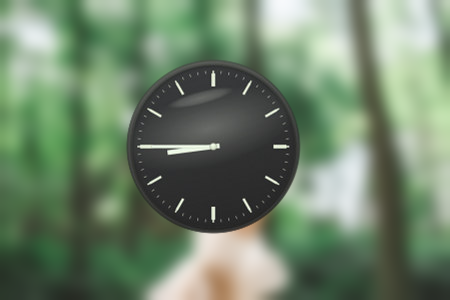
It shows {"hour": 8, "minute": 45}
